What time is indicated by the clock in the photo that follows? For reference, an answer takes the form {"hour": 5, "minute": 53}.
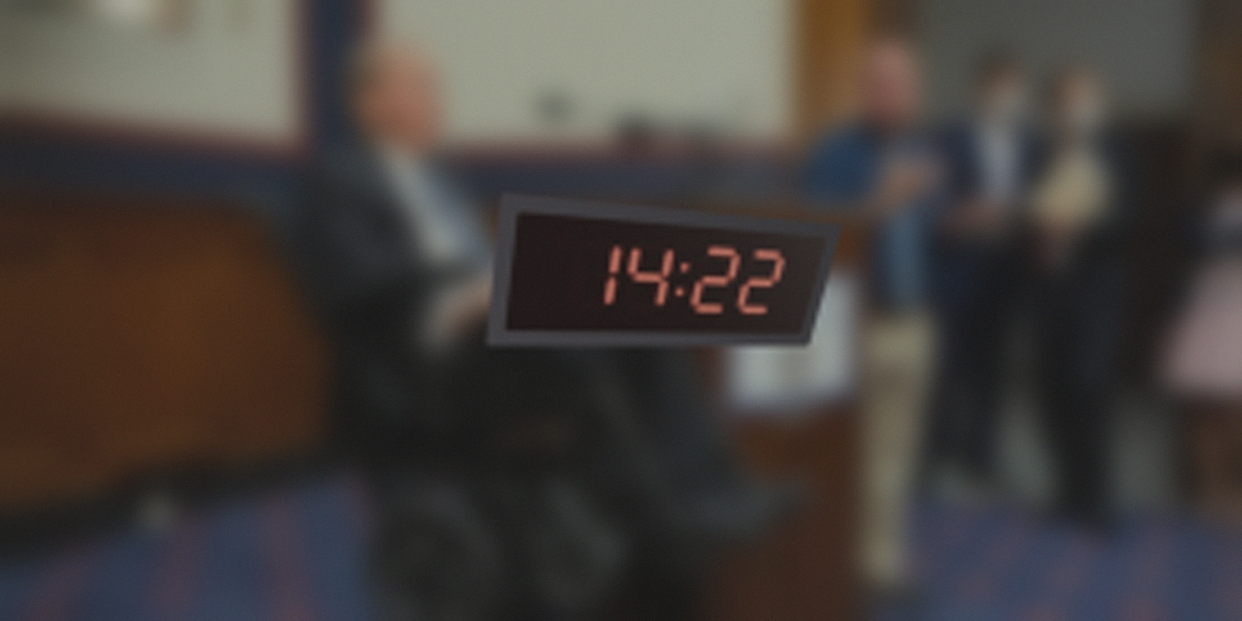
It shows {"hour": 14, "minute": 22}
